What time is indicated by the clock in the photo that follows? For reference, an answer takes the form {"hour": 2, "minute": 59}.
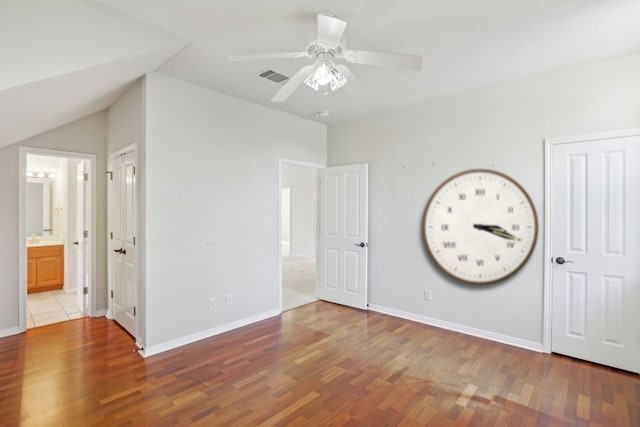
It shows {"hour": 3, "minute": 18}
